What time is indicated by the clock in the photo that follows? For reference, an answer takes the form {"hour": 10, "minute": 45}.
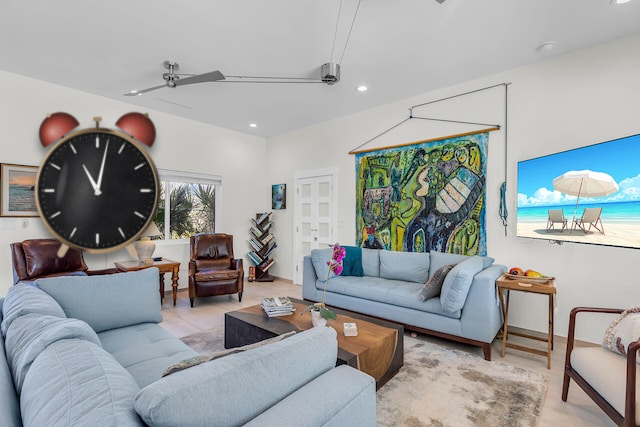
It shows {"hour": 11, "minute": 2}
